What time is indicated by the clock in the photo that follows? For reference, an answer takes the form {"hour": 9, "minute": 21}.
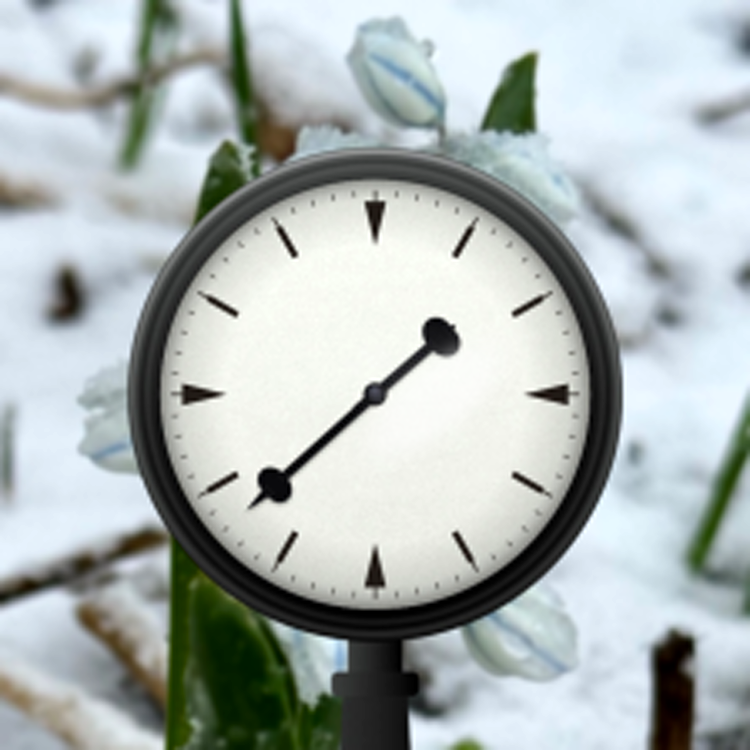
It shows {"hour": 1, "minute": 38}
